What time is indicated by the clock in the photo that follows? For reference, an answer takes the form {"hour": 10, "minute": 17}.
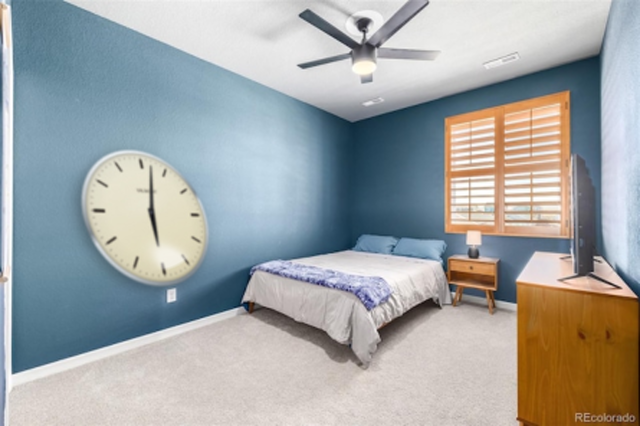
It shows {"hour": 6, "minute": 2}
